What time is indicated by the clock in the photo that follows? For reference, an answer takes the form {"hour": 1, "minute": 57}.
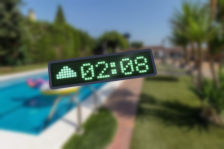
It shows {"hour": 2, "minute": 8}
